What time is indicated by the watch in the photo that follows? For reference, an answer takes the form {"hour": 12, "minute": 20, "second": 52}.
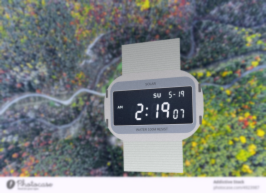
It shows {"hour": 2, "minute": 19, "second": 7}
